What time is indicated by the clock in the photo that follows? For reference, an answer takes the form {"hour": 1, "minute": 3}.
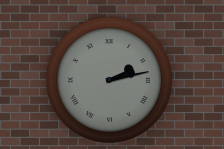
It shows {"hour": 2, "minute": 13}
